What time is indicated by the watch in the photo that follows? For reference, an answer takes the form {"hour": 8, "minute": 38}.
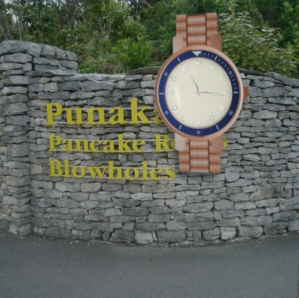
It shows {"hour": 11, "minute": 16}
